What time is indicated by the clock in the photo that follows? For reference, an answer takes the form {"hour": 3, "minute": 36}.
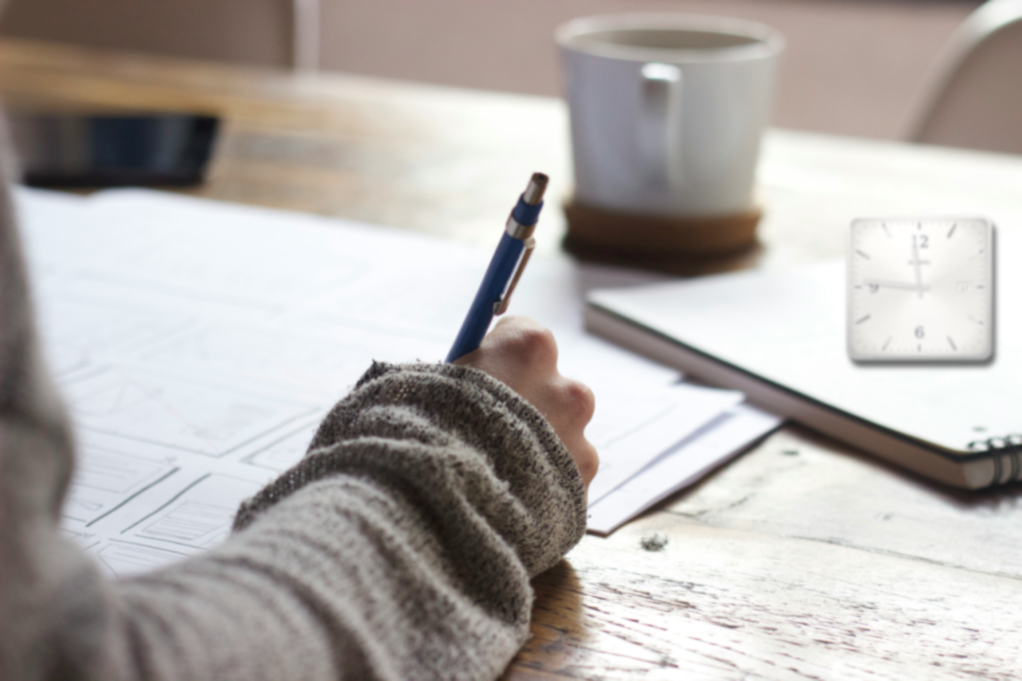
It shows {"hour": 11, "minute": 46}
